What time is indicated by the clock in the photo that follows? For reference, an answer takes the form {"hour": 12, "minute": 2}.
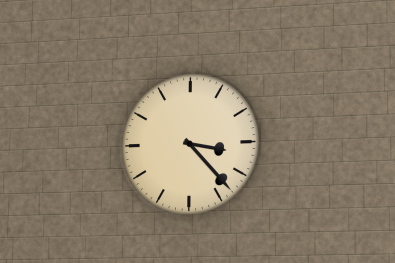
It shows {"hour": 3, "minute": 23}
